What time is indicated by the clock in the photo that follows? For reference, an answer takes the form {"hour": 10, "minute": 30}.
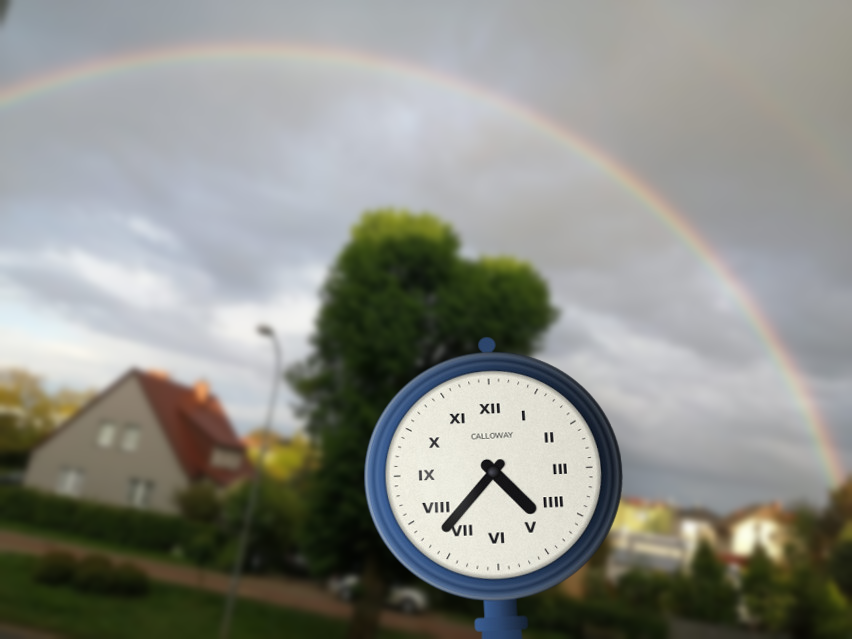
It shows {"hour": 4, "minute": 37}
